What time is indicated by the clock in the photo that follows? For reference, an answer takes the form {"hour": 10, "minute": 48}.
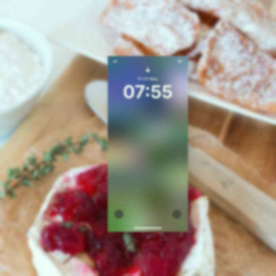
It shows {"hour": 7, "minute": 55}
